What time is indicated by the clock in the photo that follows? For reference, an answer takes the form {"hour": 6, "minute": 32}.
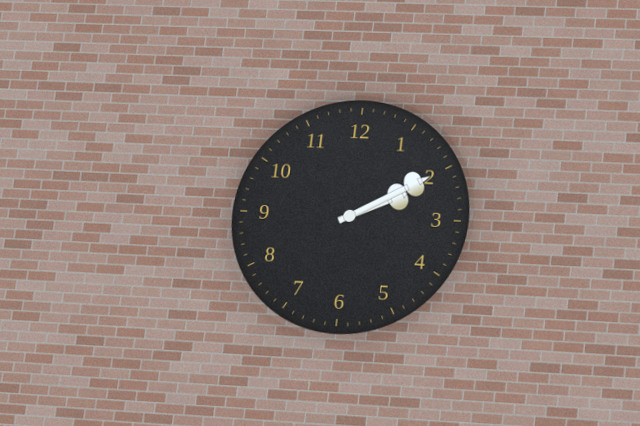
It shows {"hour": 2, "minute": 10}
